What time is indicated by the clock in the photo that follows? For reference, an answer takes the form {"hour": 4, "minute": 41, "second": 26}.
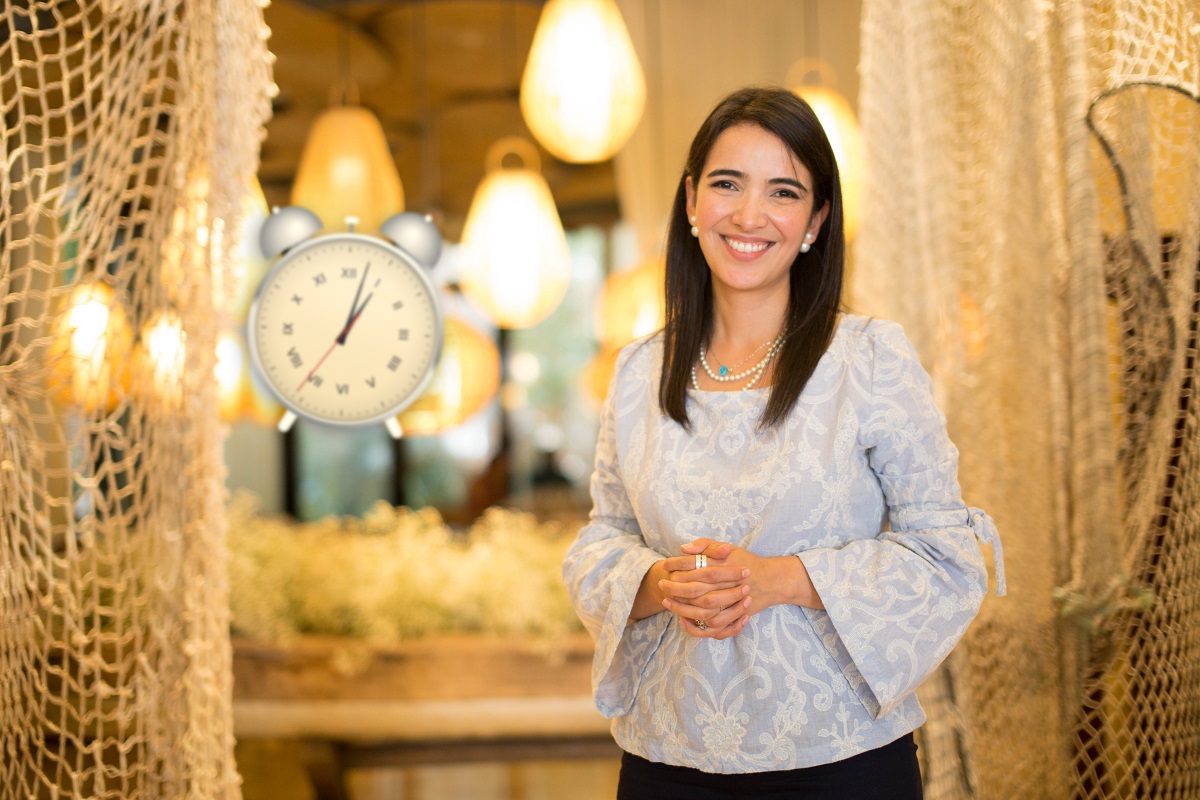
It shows {"hour": 1, "minute": 2, "second": 36}
